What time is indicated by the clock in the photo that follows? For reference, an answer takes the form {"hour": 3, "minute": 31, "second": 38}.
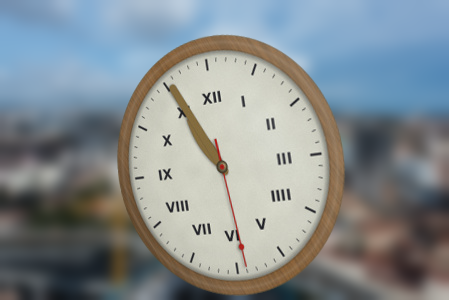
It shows {"hour": 10, "minute": 55, "second": 29}
